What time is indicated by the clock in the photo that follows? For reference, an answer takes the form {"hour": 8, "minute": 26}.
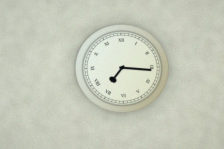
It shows {"hour": 7, "minute": 16}
